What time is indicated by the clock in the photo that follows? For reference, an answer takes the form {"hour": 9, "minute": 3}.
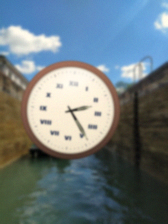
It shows {"hour": 2, "minute": 24}
